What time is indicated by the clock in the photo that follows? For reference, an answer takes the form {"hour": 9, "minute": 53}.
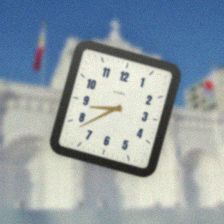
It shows {"hour": 8, "minute": 38}
